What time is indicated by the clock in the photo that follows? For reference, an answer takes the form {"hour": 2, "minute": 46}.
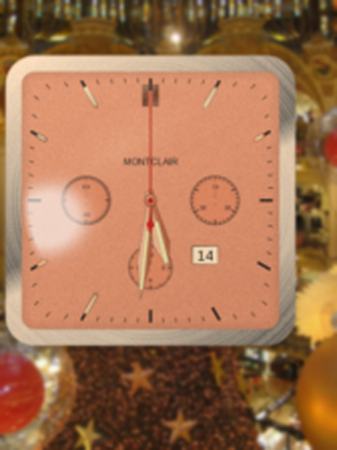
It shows {"hour": 5, "minute": 31}
